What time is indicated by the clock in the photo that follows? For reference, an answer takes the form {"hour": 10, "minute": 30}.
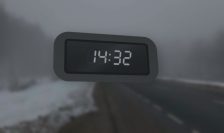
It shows {"hour": 14, "minute": 32}
